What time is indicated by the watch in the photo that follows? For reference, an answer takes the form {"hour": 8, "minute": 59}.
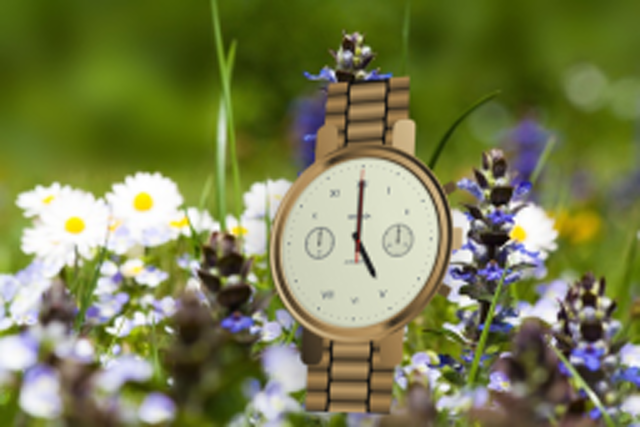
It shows {"hour": 5, "minute": 0}
